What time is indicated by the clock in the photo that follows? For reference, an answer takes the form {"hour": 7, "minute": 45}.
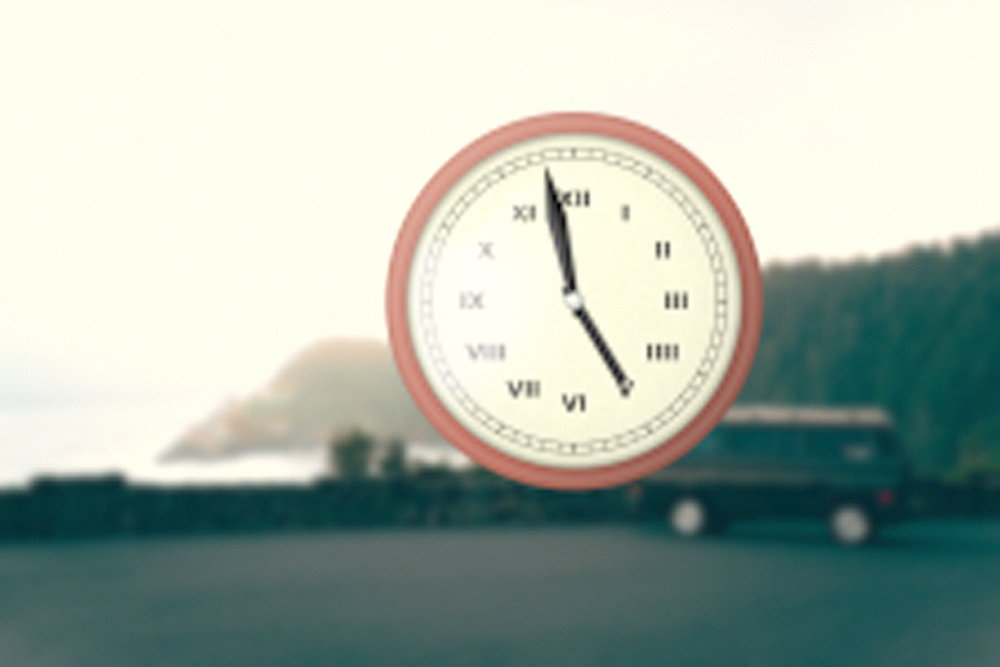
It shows {"hour": 4, "minute": 58}
